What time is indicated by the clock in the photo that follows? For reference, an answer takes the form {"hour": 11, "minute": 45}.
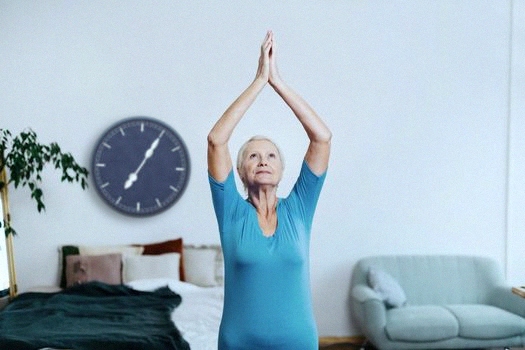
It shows {"hour": 7, "minute": 5}
